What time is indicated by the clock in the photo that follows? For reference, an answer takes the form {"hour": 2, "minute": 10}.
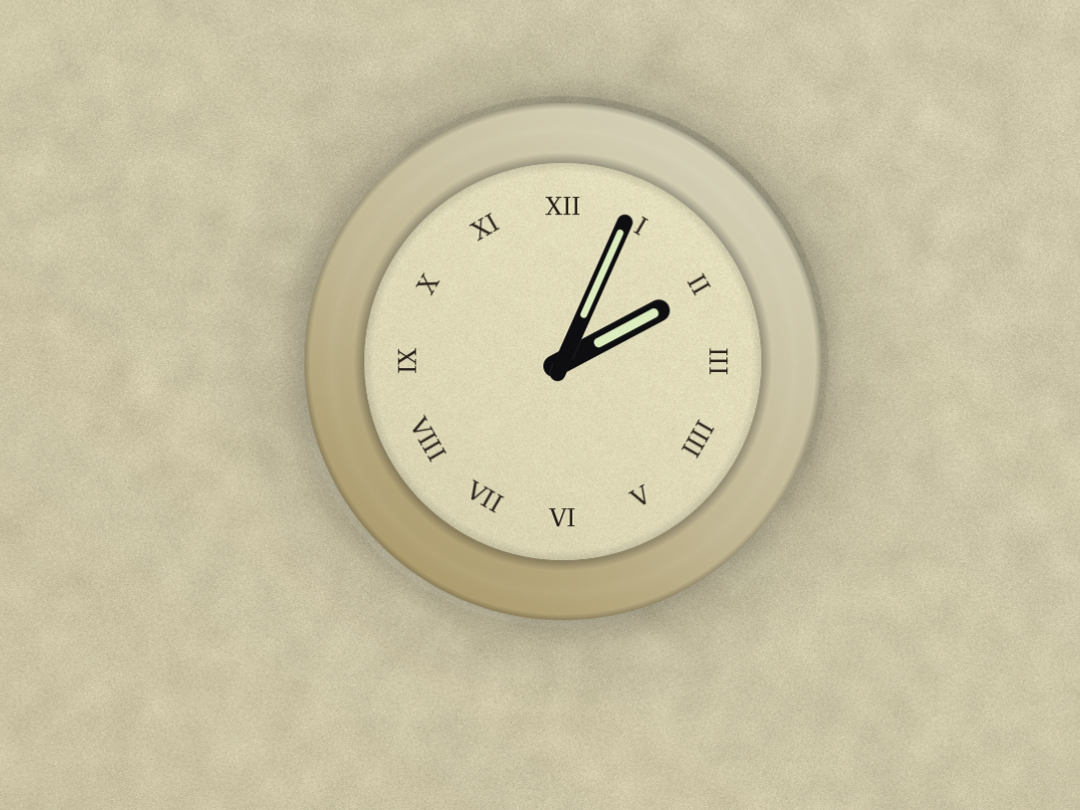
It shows {"hour": 2, "minute": 4}
